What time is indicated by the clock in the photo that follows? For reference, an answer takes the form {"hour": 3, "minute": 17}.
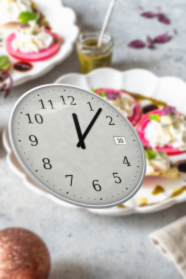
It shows {"hour": 12, "minute": 7}
